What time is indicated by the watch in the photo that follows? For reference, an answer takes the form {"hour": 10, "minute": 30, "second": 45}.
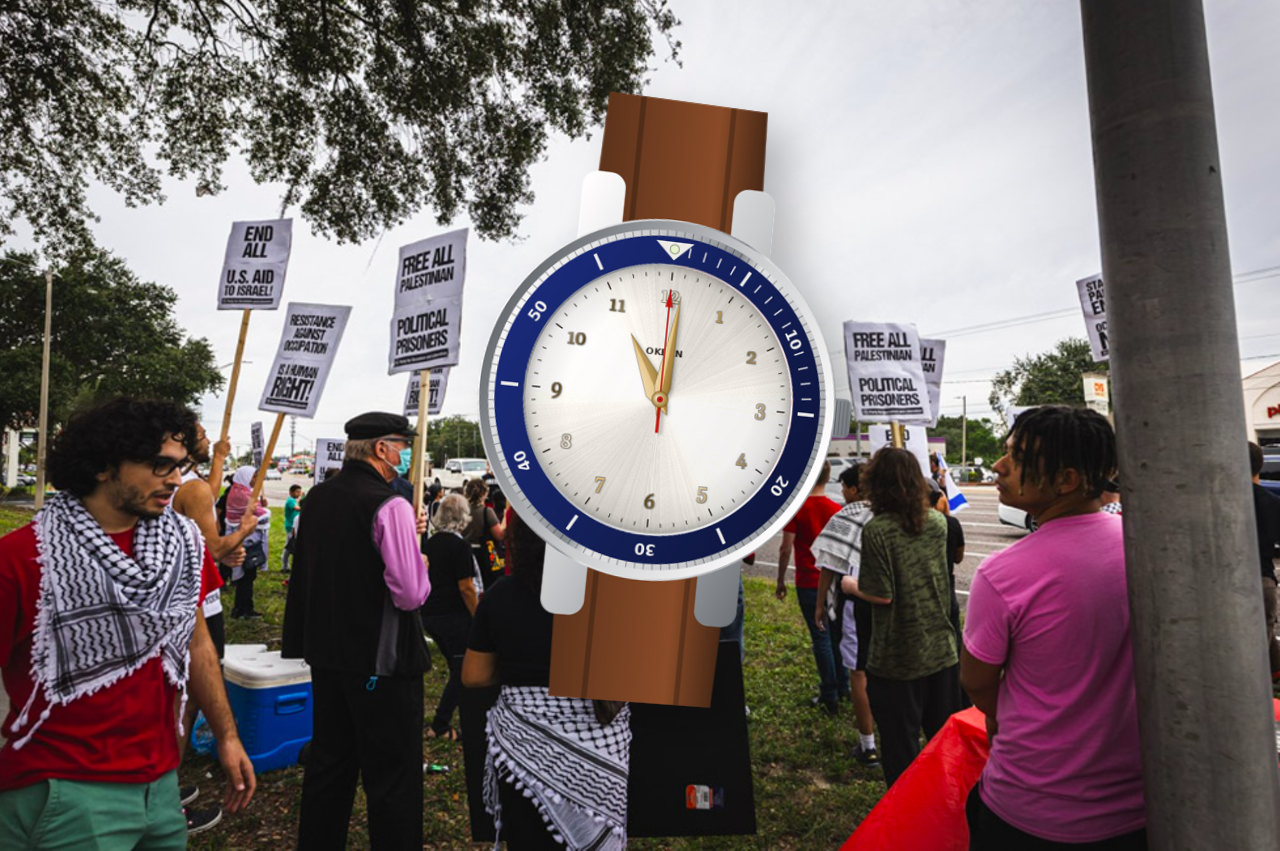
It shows {"hour": 11, "minute": 1, "second": 0}
